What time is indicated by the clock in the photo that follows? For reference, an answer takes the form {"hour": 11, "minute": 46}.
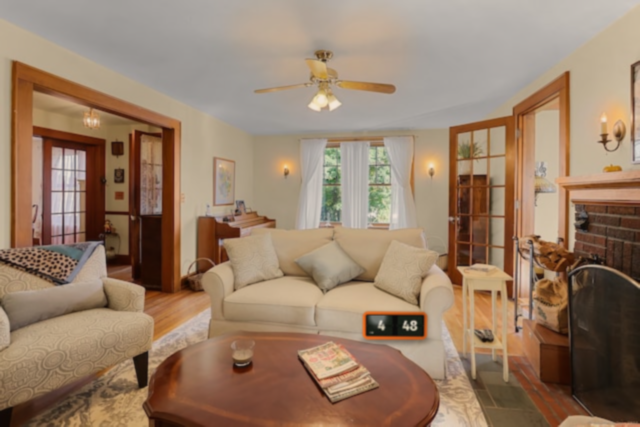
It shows {"hour": 4, "minute": 48}
